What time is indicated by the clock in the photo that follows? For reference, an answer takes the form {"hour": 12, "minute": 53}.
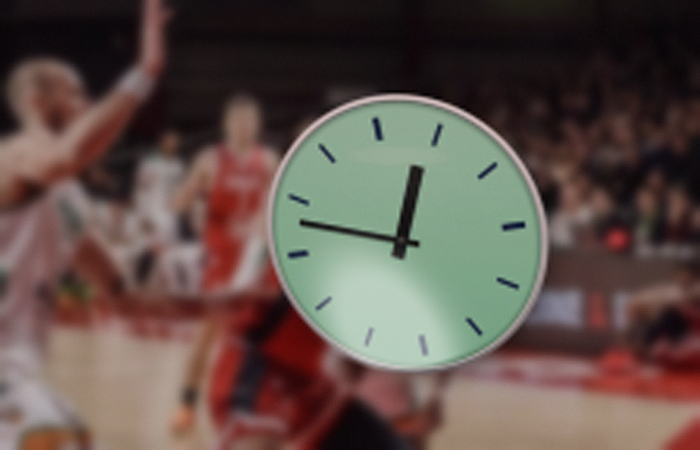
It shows {"hour": 12, "minute": 48}
